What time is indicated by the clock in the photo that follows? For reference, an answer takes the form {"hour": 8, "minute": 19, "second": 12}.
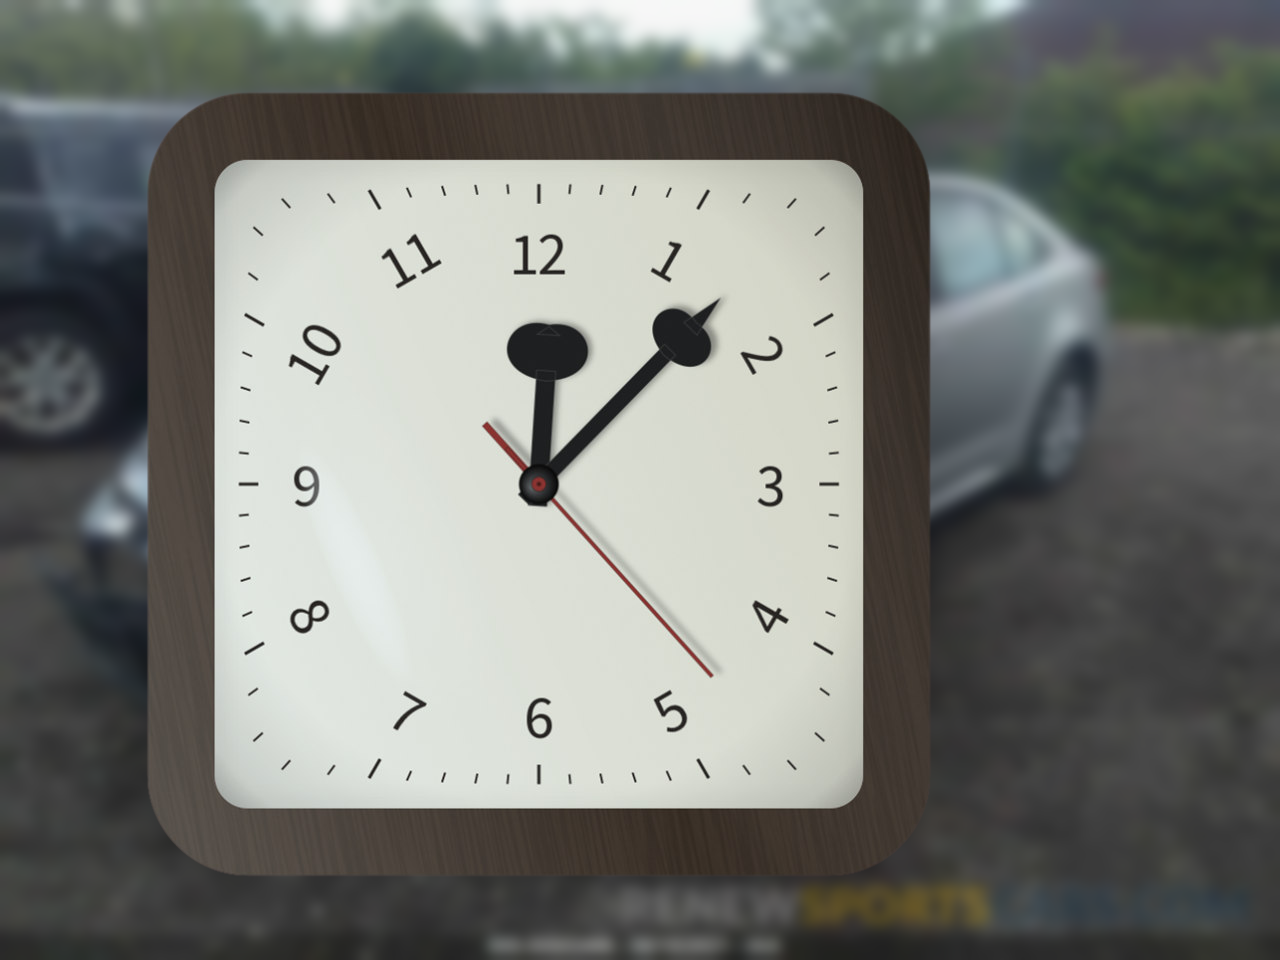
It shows {"hour": 12, "minute": 7, "second": 23}
